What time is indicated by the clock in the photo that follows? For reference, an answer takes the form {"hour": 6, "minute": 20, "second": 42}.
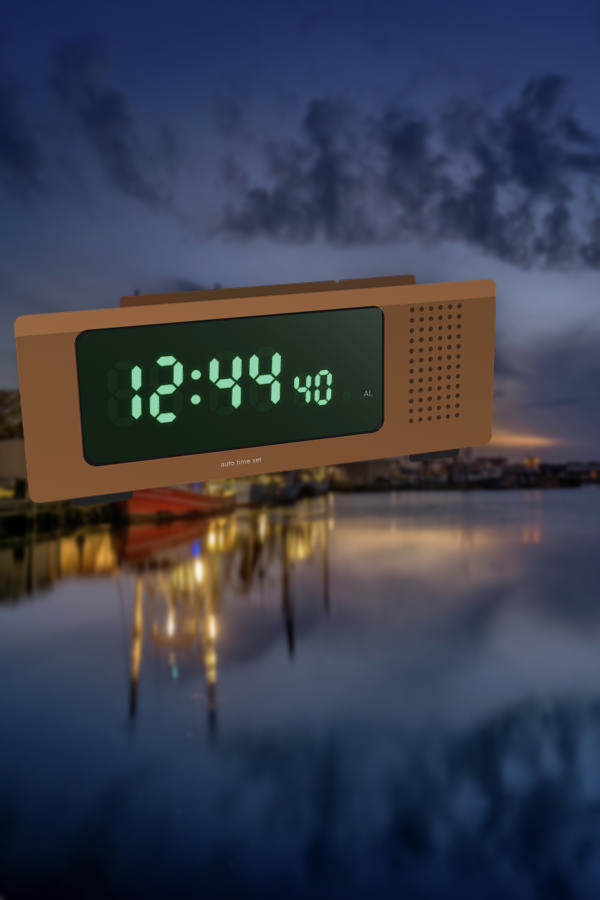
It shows {"hour": 12, "minute": 44, "second": 40}
